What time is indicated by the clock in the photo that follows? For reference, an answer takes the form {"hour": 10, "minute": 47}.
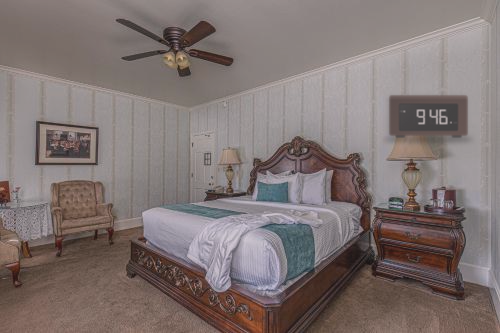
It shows {"hour": 9, "minute": 46}
